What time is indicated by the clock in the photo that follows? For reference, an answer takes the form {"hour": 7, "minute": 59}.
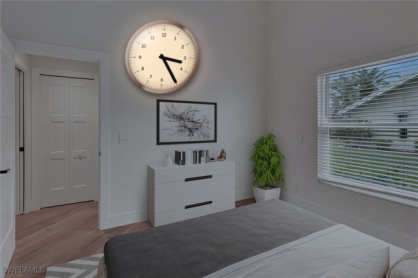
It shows {"hour": 3, "minute": 25}
